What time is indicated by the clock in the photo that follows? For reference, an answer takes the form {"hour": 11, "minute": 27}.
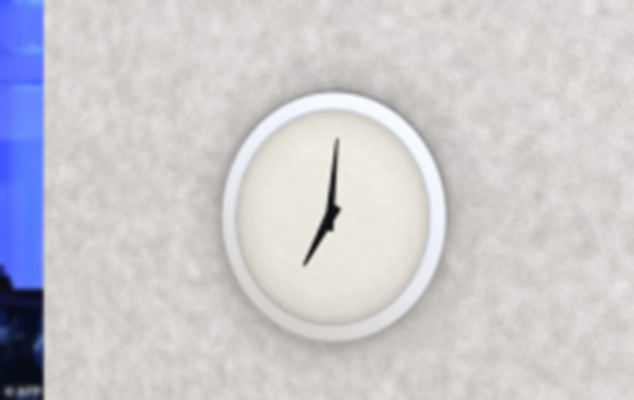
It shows {"hour": 7, "minute": 1}
